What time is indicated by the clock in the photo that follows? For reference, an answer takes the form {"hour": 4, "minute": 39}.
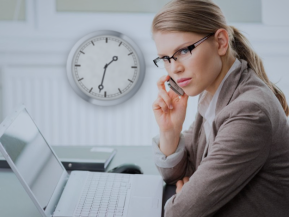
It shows {"hour": 1, "minute": 32}
